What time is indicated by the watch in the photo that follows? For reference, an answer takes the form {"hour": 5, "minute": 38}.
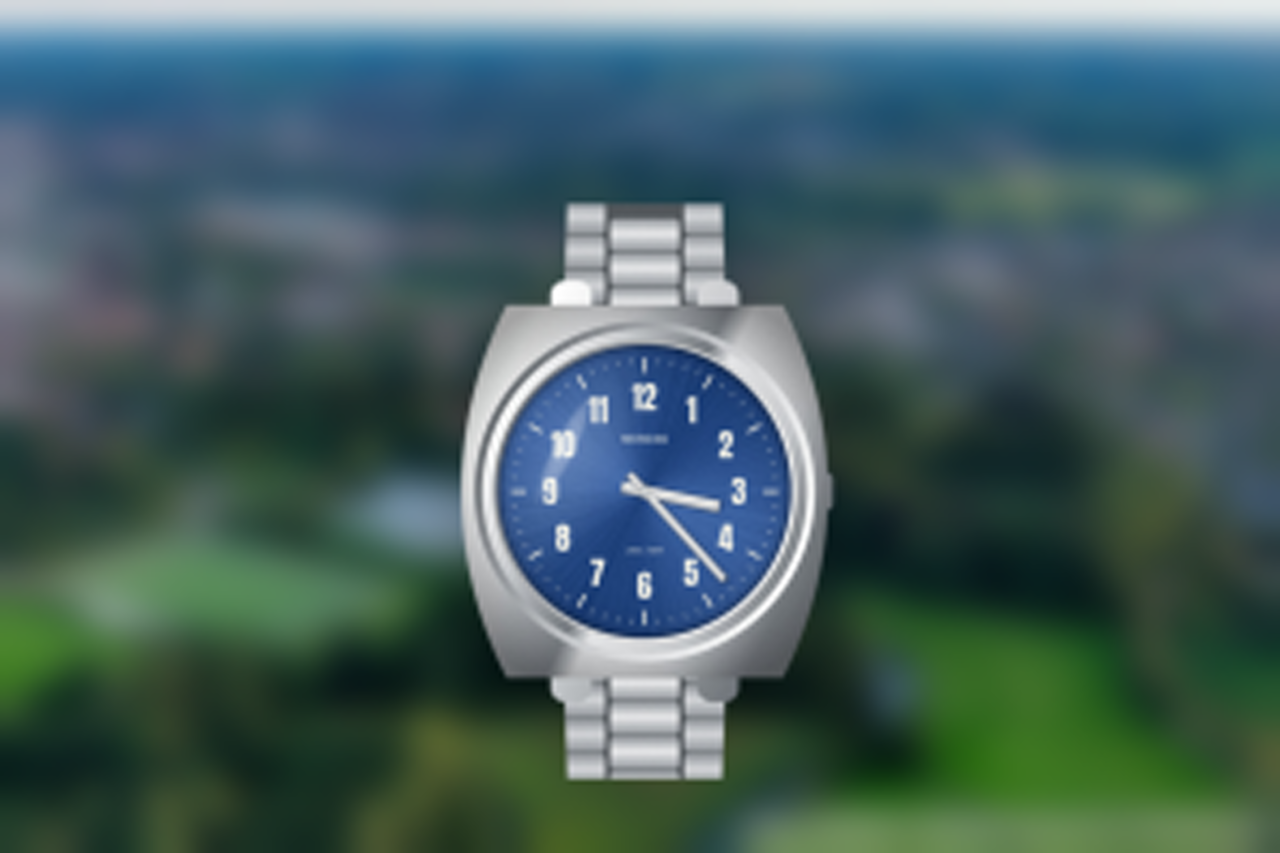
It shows {"hour": 3, "minute": 23}
